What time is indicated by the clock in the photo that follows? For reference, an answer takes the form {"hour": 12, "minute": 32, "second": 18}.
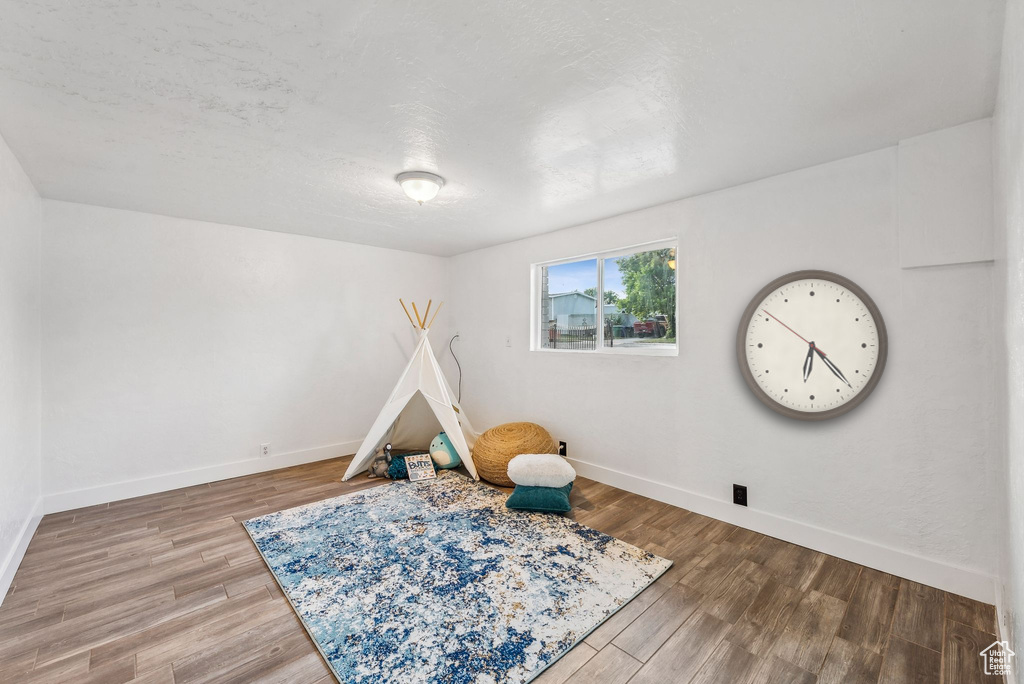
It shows {"hour": 6, "minute": 22, "second": 51}
